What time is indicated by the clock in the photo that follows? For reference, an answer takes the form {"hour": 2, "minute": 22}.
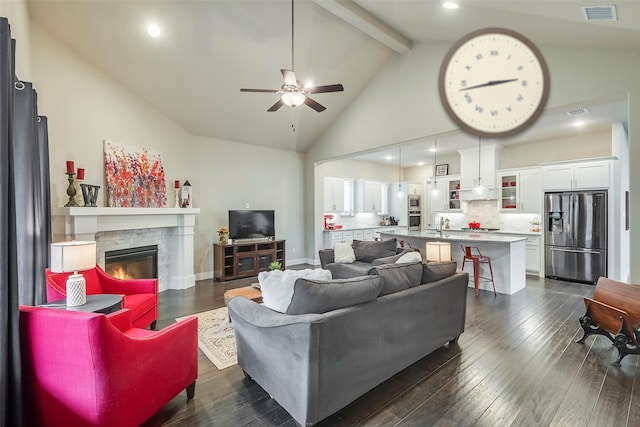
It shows {"hour": 2, "minute": 43}
